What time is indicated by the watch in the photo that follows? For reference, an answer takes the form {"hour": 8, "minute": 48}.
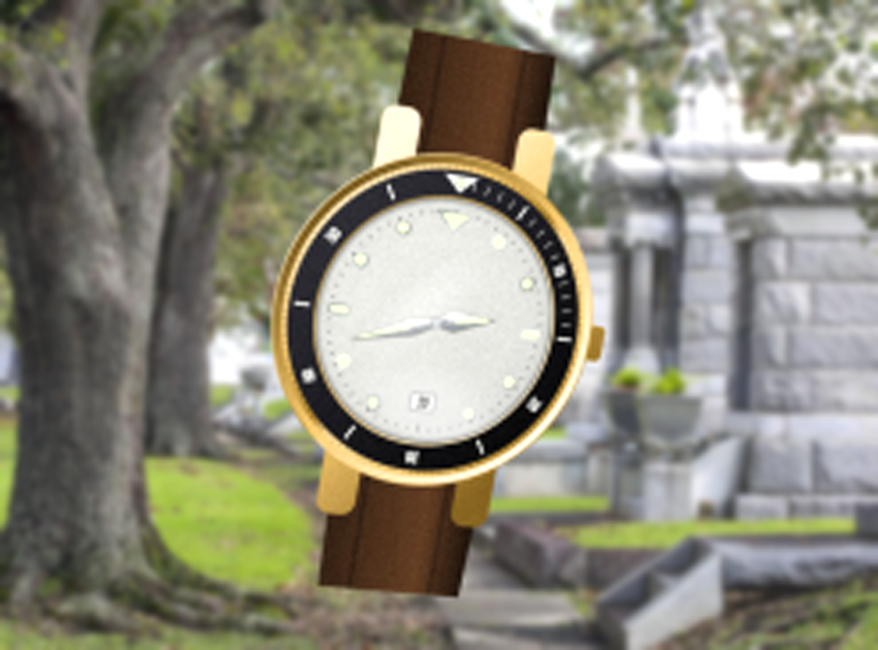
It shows {"hour": 2, "minute": 42}
